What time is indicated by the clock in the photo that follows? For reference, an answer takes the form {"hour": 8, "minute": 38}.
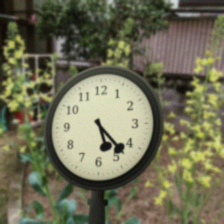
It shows {"hour": 5, "minute": 23}
